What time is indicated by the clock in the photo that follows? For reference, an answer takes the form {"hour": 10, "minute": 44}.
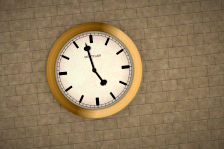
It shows {"hour": 4, "minute": 58}
